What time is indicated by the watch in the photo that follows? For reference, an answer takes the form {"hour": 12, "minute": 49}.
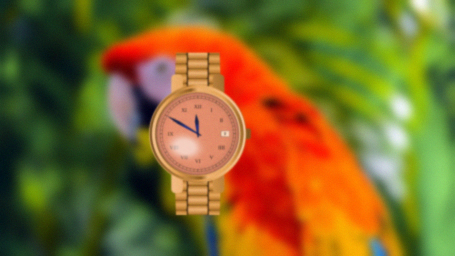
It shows {"hour": 11, "minute": 50}
